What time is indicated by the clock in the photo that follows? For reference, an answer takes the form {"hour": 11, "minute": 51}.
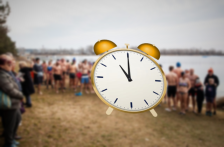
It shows {"hour": 11, "minute": 0}
